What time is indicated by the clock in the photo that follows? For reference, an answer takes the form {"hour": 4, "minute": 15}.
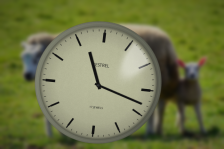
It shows {"hour": 11, "minute": 18}
